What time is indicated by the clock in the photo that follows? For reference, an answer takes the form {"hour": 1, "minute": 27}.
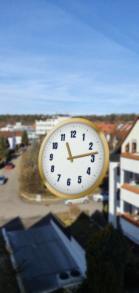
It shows {"hour": 11, "minute": 13}
